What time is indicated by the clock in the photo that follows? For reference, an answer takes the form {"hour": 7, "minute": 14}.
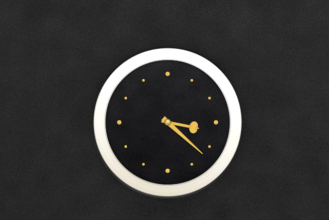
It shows {"hour": 3, "minute": 22}
